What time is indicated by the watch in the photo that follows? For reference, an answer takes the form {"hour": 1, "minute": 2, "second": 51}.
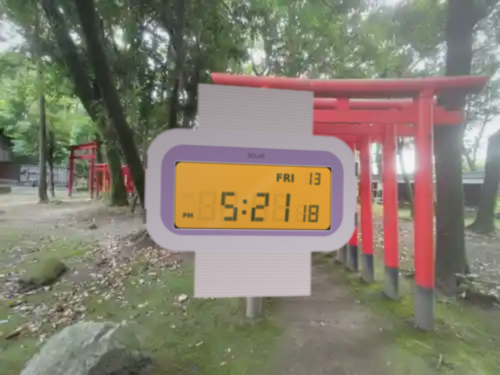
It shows {"hour": 5, "minute": 21, "second": 18}
